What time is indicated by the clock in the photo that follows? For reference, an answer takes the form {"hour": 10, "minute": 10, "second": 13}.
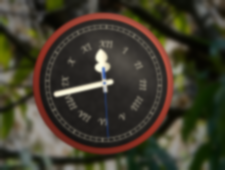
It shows {"hour": 11, "minute": 42, "second": 29}
